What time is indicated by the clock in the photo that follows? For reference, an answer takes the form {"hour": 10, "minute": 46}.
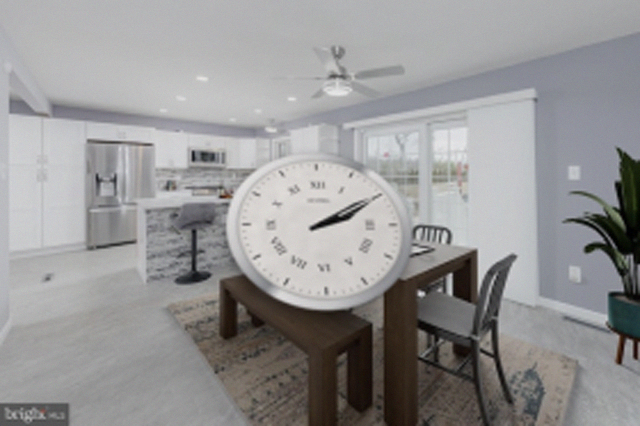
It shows {"hour": 2, "minute": 10}
